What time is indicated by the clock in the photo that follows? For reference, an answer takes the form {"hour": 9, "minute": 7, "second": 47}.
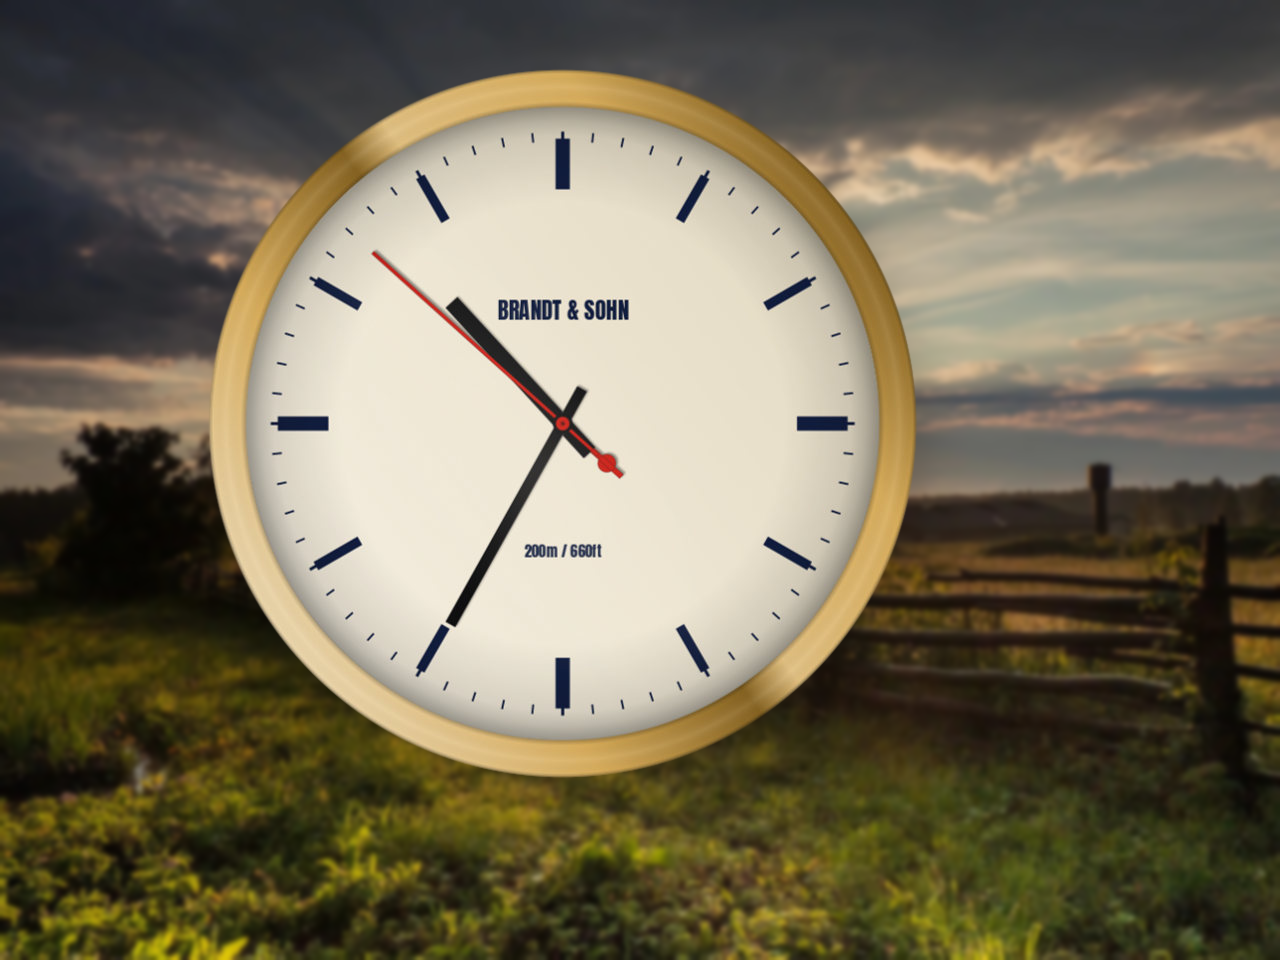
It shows {"hour": 10, "minute": 34, "second": 52}
